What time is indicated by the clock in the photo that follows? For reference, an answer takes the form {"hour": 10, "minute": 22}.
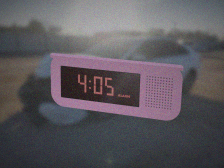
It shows {"hour": 4, "minute": 5}
